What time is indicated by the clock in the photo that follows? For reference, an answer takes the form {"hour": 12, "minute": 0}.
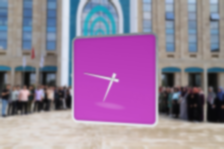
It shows {"hour": 6, "minute": 47}
